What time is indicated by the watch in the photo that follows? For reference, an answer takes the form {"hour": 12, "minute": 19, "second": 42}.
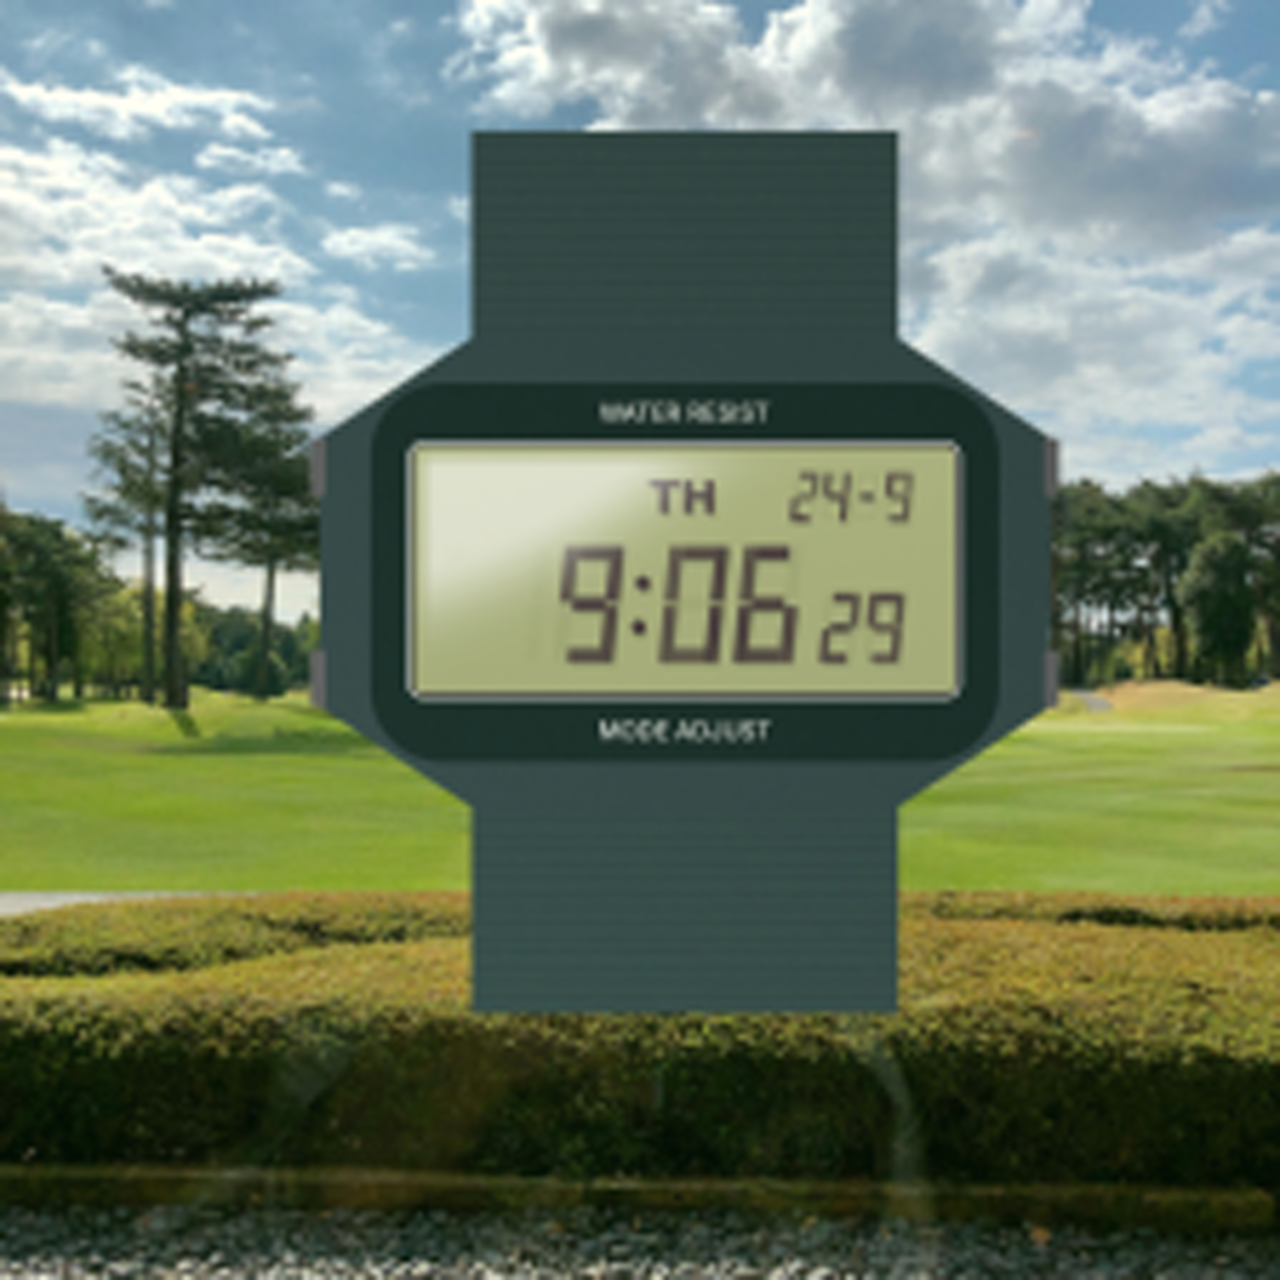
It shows {"hour": 9, "minute": 6, "second": 29}
